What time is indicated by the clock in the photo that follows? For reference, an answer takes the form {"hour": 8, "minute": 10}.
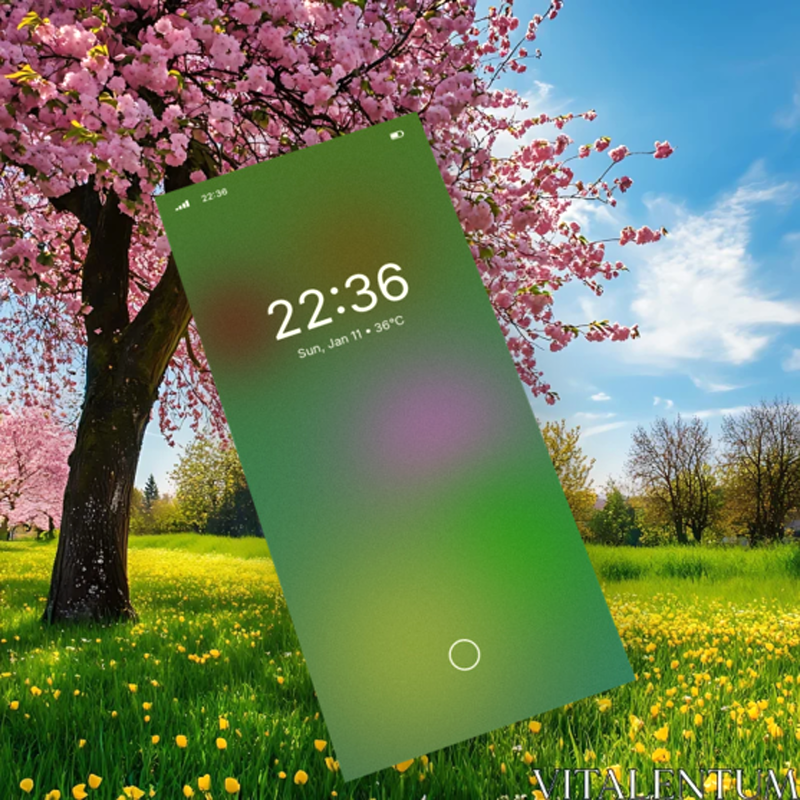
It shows {"hour": 22, "minute": 36}
